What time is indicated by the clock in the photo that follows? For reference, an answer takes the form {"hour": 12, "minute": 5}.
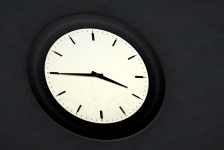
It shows {"hour": 3, "minute": 45}
